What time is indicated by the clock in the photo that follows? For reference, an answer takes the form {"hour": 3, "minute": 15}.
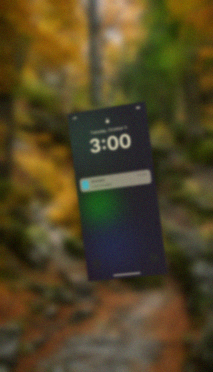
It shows {"hour": 3, "minute": 0}
